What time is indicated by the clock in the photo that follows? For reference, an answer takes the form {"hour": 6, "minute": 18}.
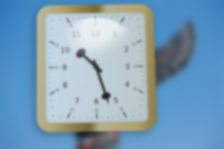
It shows {"hour": 10, "minute": 27}
